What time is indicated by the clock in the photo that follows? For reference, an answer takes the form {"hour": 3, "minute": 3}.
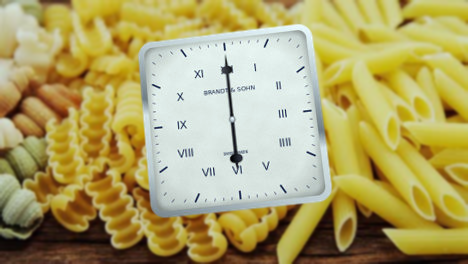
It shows {"hour": 6, "minute": 0}
